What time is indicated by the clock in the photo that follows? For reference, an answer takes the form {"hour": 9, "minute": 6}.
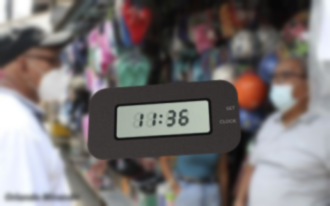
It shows {"hour": 11, "minute": 36}
